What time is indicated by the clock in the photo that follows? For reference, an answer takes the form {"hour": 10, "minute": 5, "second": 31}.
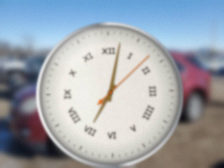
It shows {"hour": 7, "minute": 2, "second": 8}
